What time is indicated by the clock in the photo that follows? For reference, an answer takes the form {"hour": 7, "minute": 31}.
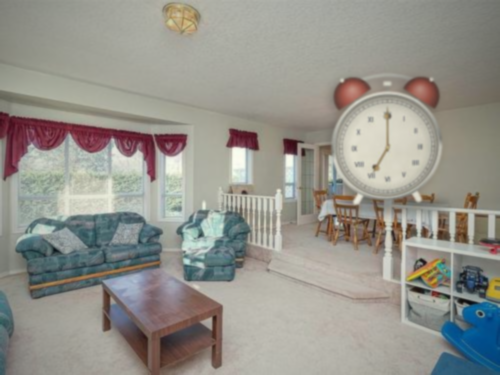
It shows {"hour": 7, "minute": 0}
